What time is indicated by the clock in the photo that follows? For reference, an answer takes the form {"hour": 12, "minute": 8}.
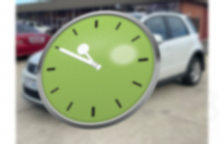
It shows {"hour": 10, "minute": 50}
